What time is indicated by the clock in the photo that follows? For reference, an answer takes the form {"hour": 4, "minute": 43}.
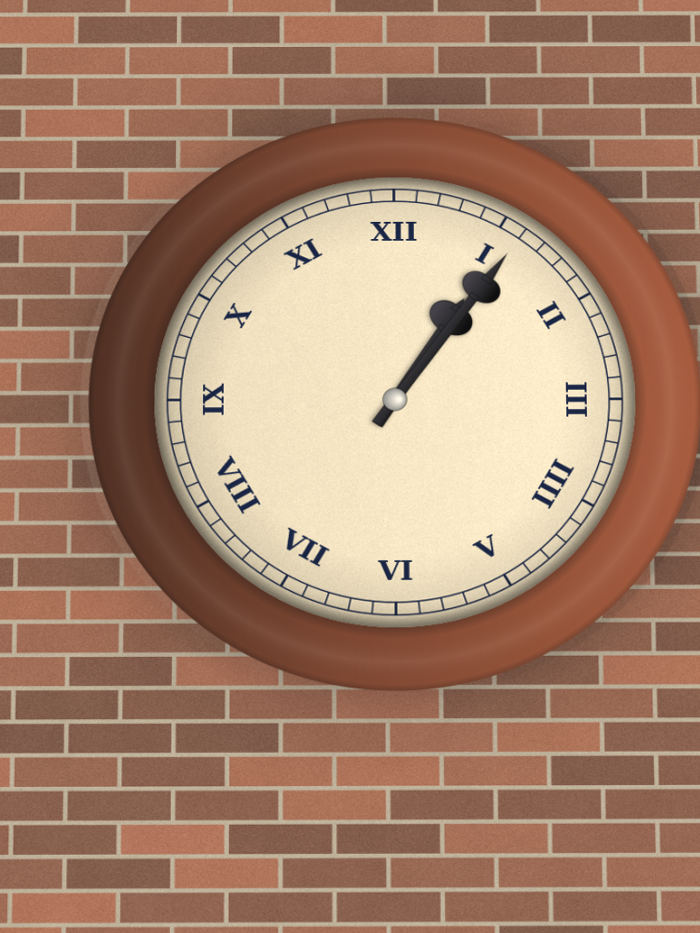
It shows {"hour": 1, "minute": 6}
